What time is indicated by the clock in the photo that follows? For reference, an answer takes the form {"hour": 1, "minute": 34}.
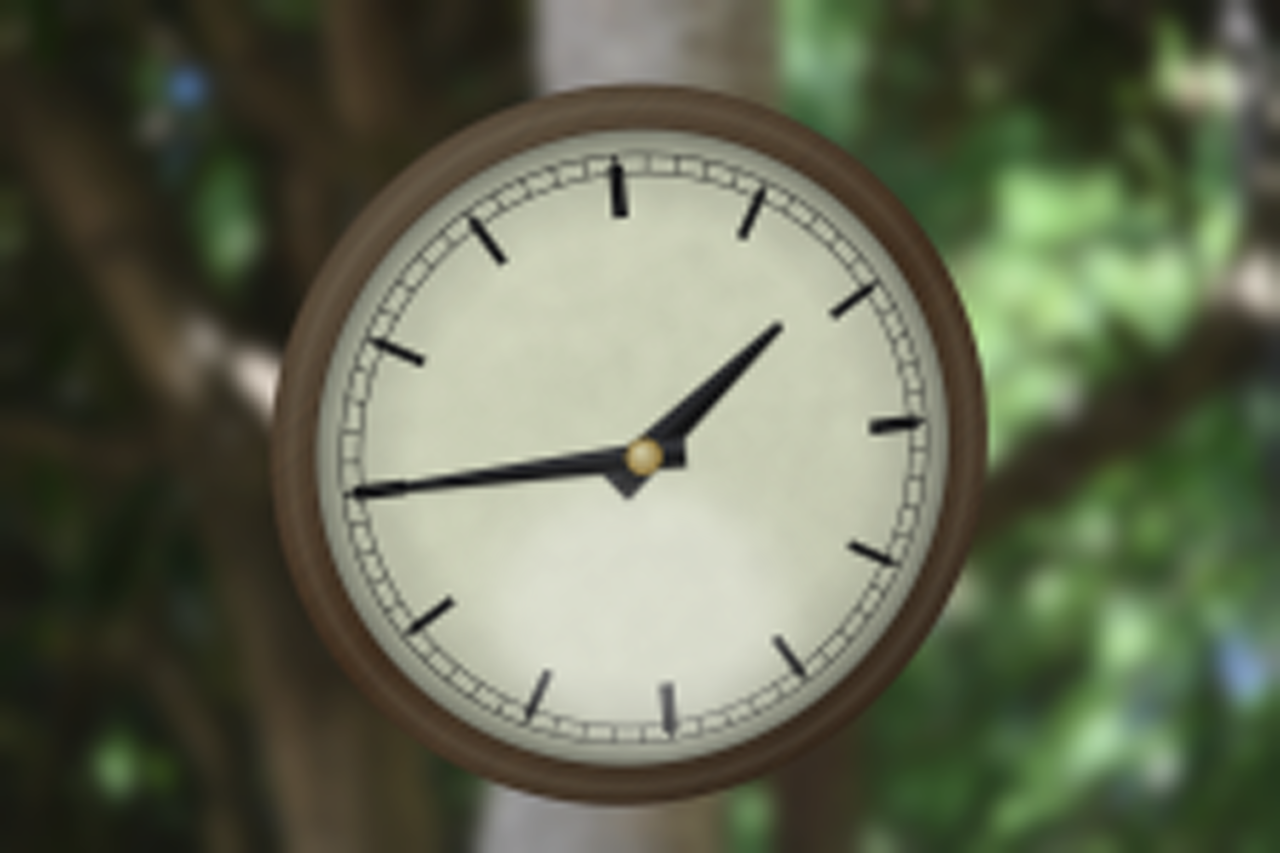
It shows {"hour": 1, "minute": 45}
